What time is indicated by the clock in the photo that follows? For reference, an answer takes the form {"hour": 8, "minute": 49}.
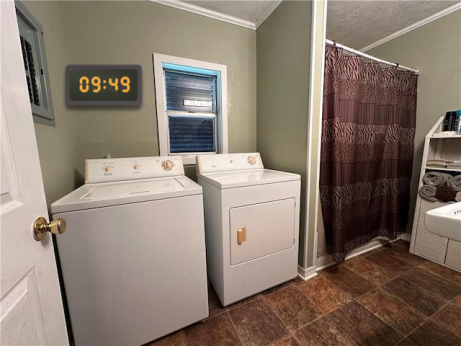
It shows {"hour": 9, "minute": 49}
